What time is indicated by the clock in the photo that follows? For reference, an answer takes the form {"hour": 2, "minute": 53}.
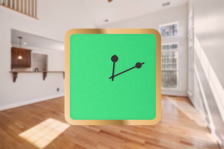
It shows {"hour": 12, "minute": 11}
